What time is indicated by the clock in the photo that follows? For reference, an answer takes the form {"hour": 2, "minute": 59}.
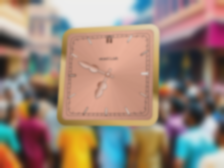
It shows {"hour": 6, "minute": 49}
